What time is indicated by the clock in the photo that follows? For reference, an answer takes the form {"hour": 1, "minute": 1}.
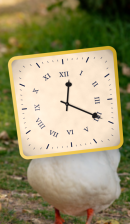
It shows {"hour": 12, "minute": 20}
